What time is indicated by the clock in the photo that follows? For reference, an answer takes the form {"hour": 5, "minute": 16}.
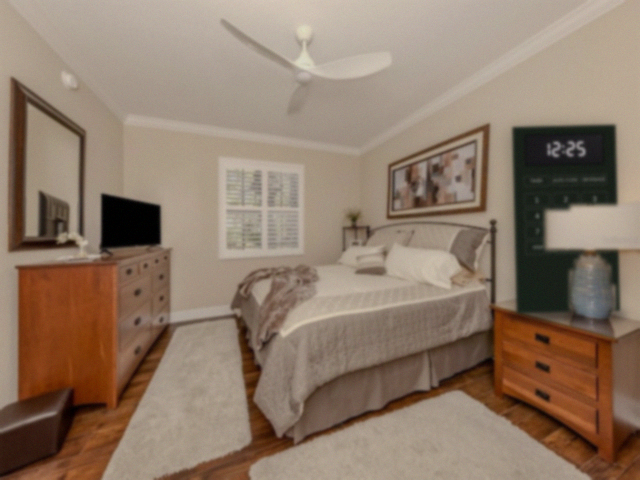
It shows {"hour": 12, "minute": 25}
